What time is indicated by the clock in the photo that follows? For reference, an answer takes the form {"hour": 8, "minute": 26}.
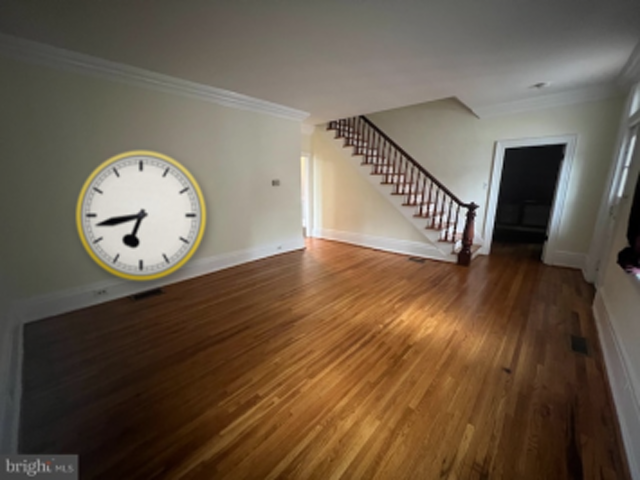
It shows {"hour": 6, "minute": 43}
